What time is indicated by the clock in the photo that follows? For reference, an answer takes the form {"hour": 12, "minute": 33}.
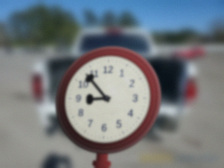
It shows {"hour": 8, "minute": 53}
